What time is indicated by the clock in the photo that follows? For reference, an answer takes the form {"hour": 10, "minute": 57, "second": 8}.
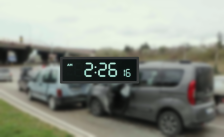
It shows {"hour": 2, "minute": 26, "second": 16}
